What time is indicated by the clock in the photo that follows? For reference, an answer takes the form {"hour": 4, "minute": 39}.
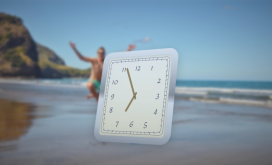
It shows {"hour": 6, "minute": 56}
